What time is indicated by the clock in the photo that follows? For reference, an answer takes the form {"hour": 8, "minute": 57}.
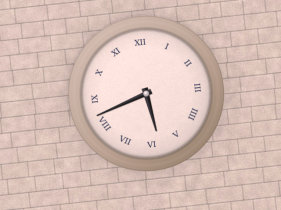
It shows {"hour": 5, "minute": 42}
